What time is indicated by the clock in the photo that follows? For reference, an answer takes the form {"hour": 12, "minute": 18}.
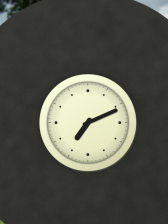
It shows {"hour": 7, "minute": 11}
